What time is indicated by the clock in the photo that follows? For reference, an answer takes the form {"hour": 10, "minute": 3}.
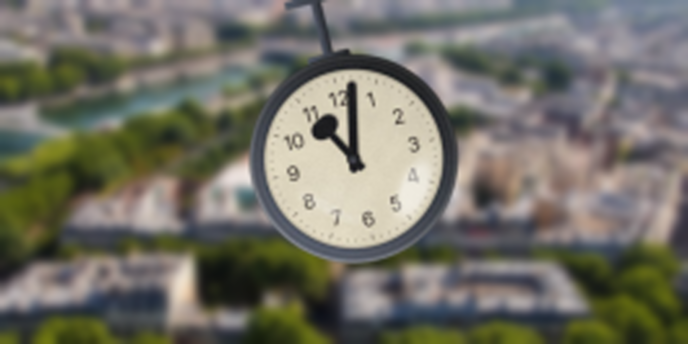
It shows {"hour": 11, "minute": 2}
